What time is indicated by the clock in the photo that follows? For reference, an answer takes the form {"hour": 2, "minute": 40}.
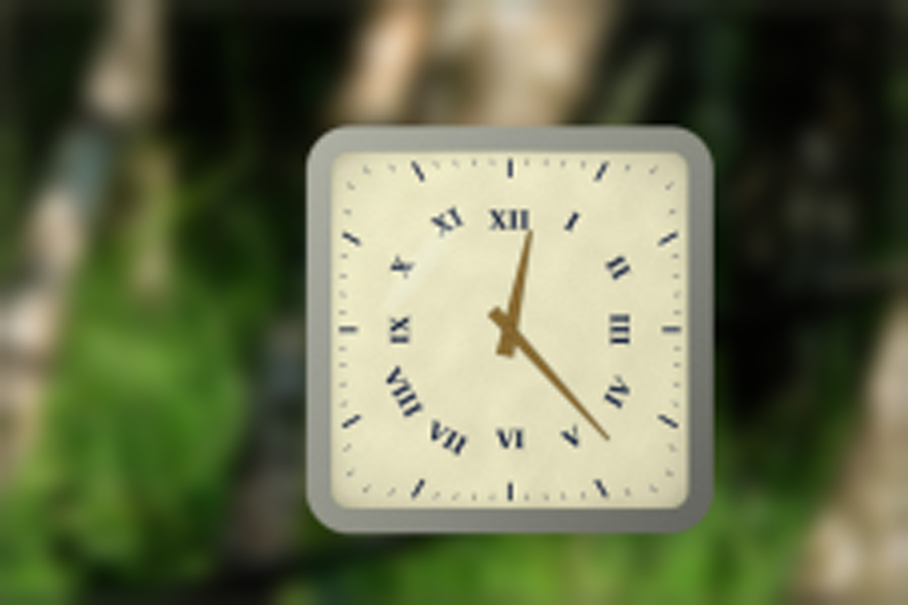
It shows {"hour": 12, "minute": 23}
